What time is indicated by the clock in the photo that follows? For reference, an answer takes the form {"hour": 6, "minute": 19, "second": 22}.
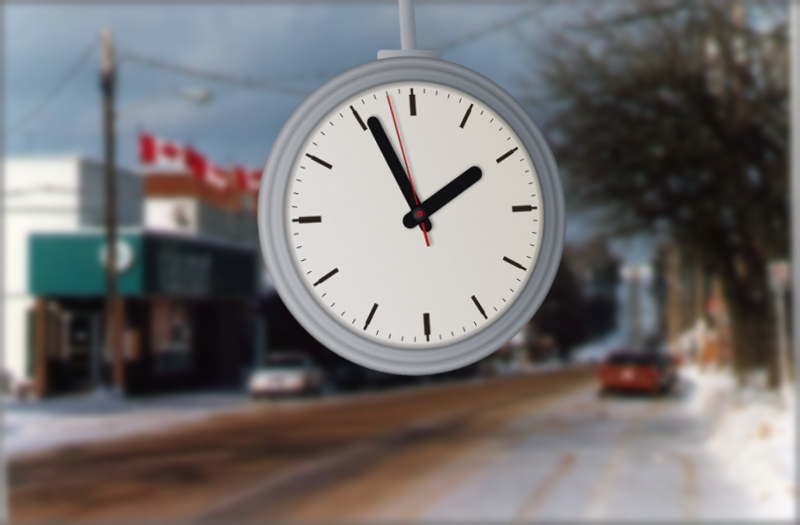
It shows {"hour": 1, "minute": 55, "second": 58}
